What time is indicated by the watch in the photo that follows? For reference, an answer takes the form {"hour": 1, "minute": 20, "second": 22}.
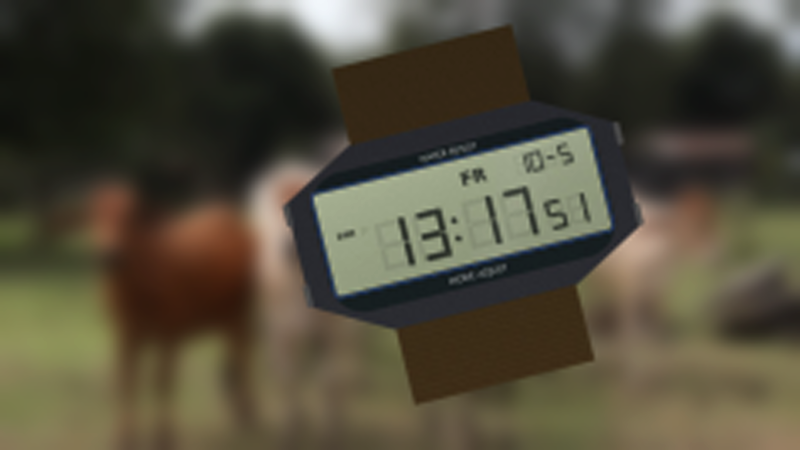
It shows {"hour": 13, "minute": 17, "second": 51}
